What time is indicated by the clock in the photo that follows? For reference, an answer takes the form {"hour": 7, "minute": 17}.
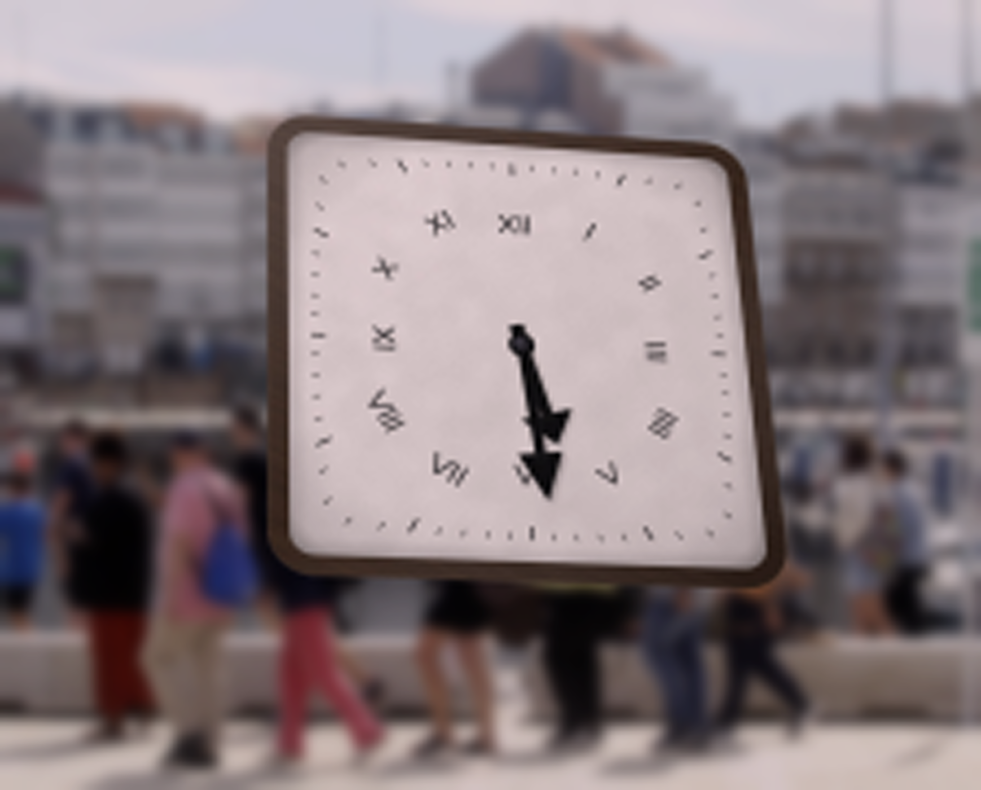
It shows {"hour": 5, "minute": 29}
